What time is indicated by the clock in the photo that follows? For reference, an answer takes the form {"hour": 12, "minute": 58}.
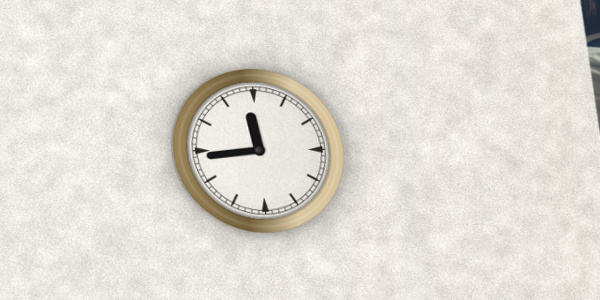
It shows {"hour": 11, "minute": 44}
